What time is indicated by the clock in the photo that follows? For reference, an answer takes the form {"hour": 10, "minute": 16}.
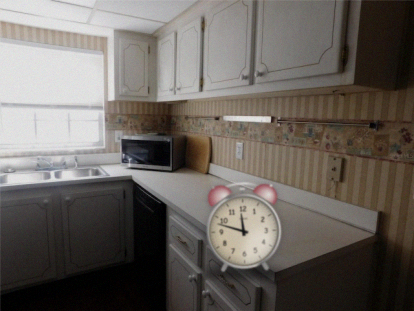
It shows {"hour": 11, "minute": 48}
